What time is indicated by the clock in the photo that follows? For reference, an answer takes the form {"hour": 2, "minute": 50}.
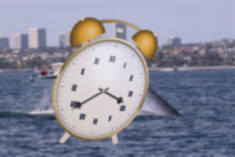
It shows {"hour": 3, "minute": 39}
